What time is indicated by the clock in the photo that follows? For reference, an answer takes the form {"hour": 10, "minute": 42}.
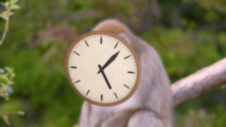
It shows {"hour": 5, "minute": 7}
